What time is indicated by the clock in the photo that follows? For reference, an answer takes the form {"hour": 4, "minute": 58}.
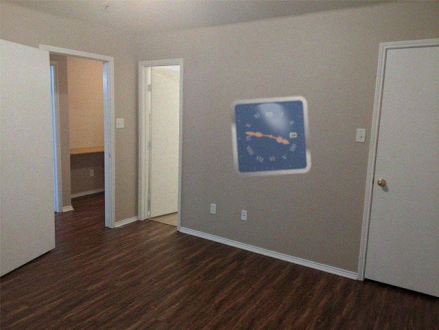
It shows {"hour": 3, "minute": 47}
